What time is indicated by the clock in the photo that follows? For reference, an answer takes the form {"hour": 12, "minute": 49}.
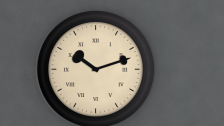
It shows {"hour": 10, "minute": 12}
